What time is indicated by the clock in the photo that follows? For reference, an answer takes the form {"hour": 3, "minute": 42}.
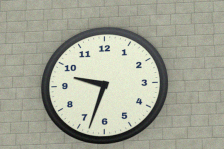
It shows {"hour": 9, "minute": 33}
